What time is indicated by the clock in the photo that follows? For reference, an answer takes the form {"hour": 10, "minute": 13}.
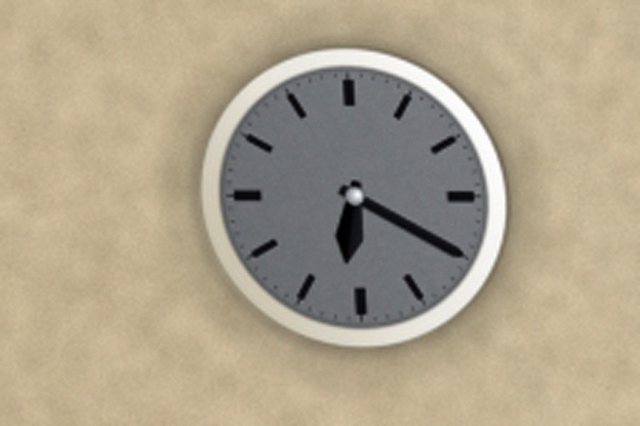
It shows {"hour": 6, "minute": 20}
